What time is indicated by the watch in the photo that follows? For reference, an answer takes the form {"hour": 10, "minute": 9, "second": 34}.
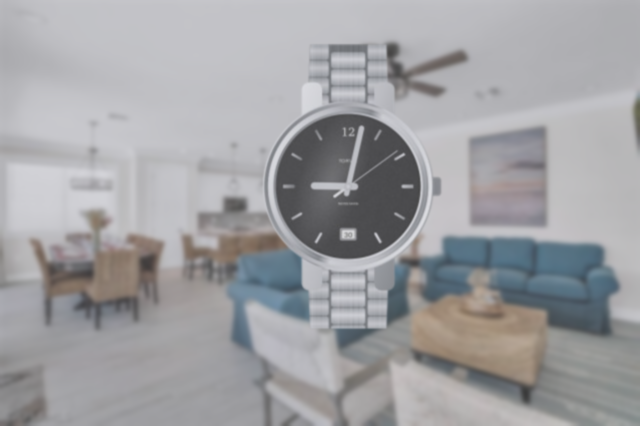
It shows {"hour": 9, "minute": 2, "second": 9}
